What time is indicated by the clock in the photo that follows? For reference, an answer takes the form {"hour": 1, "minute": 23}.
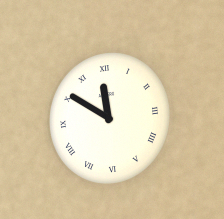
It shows {"hour": 11, "minute": 51}
